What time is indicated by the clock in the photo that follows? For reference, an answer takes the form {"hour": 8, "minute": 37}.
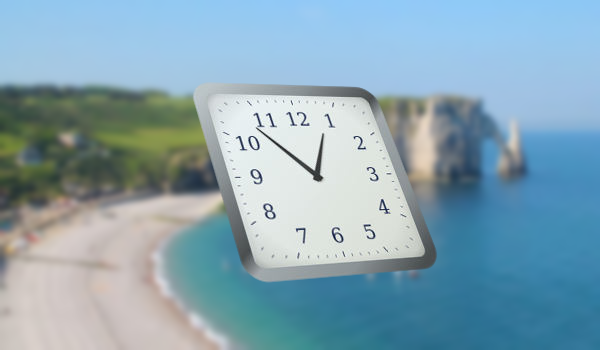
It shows {"hour": 12, "minute": 53}
